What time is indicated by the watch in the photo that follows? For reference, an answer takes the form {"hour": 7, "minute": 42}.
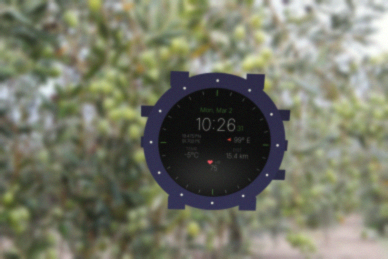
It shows {"hour": 10, "minute": 26}
